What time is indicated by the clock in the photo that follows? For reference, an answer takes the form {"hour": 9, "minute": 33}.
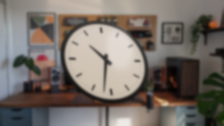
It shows {"hour": 10, "minute": 32}
